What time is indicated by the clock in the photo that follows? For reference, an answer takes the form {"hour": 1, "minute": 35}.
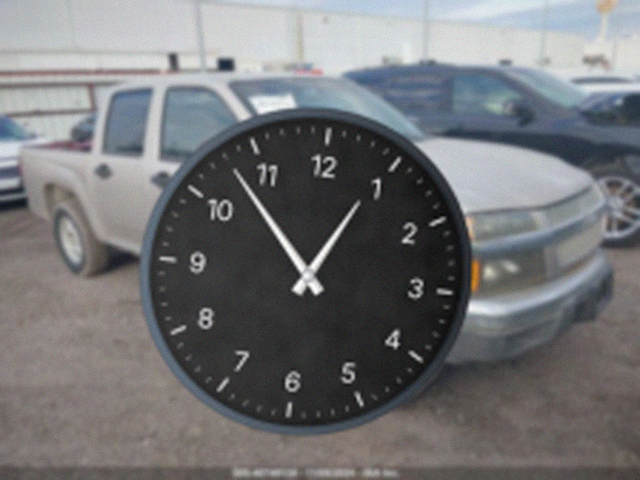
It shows {"hour": 12, "minute": 53}
